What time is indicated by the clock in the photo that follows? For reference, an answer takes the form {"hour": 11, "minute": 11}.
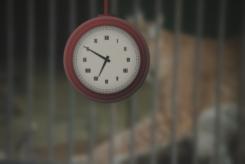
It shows {"hour": 6, "minute": 50}
